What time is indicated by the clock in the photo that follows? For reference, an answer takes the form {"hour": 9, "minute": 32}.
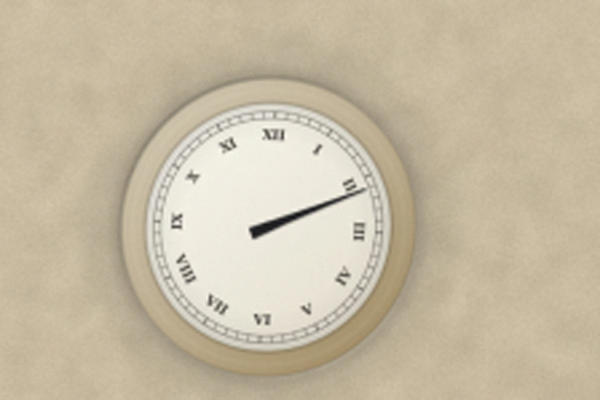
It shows {"hour": 2, "minute": 11}
